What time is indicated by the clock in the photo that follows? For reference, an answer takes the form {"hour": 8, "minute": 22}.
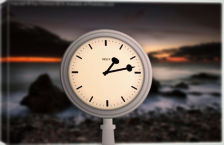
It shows {"hour": 1, "minute": 13}
